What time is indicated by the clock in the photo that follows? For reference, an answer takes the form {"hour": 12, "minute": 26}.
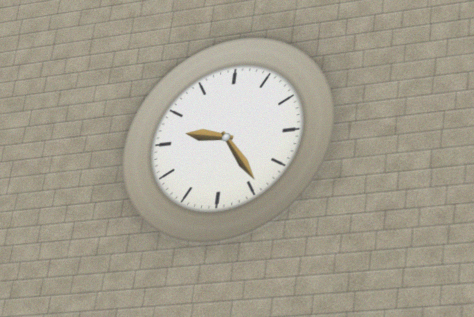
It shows {"hour": 9, "minute": 24}
